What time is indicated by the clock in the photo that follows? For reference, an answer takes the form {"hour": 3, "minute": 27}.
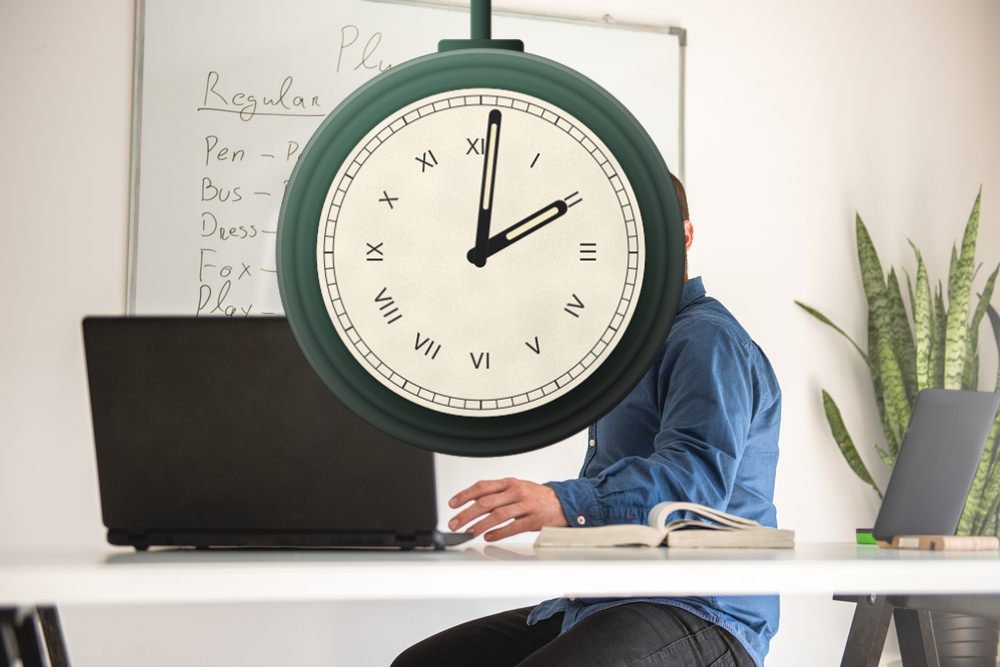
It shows {"hour": 2, "minute": 1}
